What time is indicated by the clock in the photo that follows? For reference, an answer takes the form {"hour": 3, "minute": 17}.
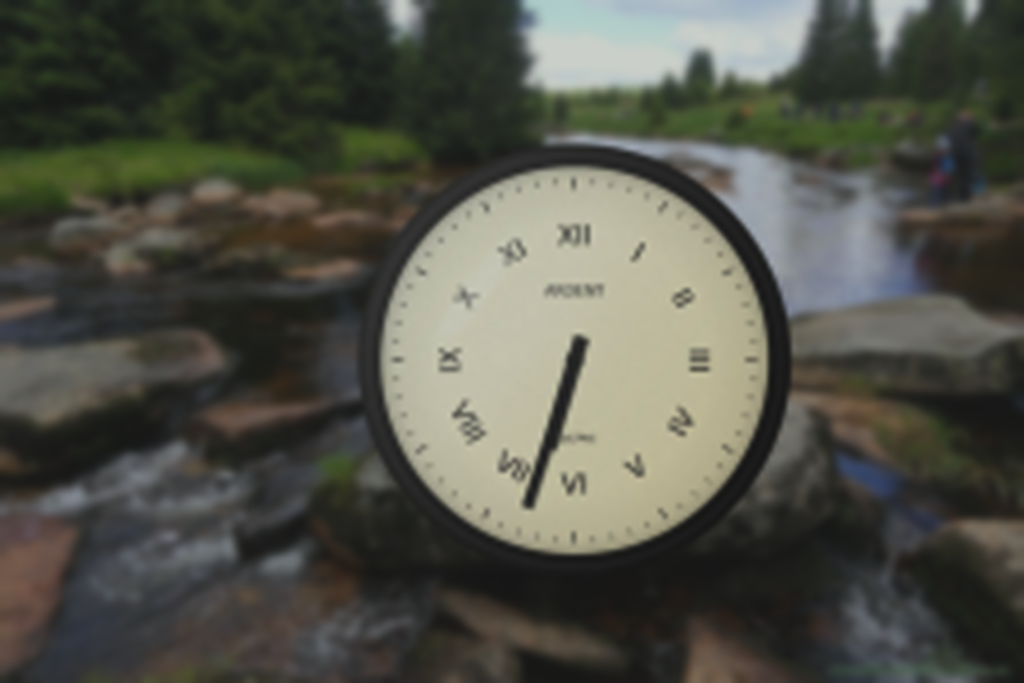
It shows {"hour": 6, "minute": 33}
